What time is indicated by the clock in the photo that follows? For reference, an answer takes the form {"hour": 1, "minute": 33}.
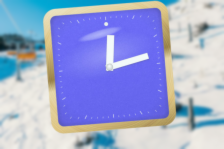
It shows {"hour": 12, "minute": 13}
